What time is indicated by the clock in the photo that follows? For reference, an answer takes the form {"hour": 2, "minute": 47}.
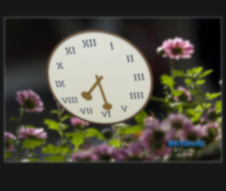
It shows {"hour": 7, "minute": 29}
